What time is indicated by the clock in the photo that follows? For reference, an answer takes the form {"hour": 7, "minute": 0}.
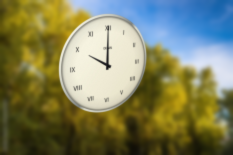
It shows {"hour": 10, "minute": 0}
